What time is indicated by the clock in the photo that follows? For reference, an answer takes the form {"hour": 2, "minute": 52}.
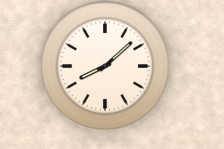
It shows {"hour": 8, "minute": 8}
